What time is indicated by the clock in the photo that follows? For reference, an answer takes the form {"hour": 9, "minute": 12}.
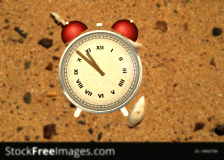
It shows {"hour": 10, "minute": 52}
